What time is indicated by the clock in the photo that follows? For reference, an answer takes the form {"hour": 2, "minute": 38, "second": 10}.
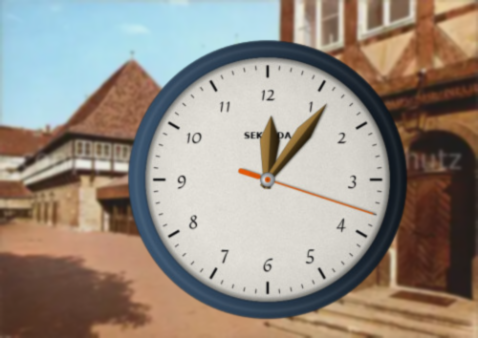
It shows {"hour": 12, "minute": 6, "second": 18}
